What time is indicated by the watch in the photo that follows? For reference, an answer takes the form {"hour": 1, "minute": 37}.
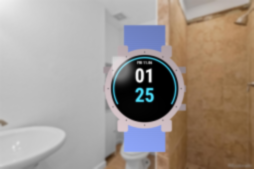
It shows {"hour": 1, "minute": 25}
